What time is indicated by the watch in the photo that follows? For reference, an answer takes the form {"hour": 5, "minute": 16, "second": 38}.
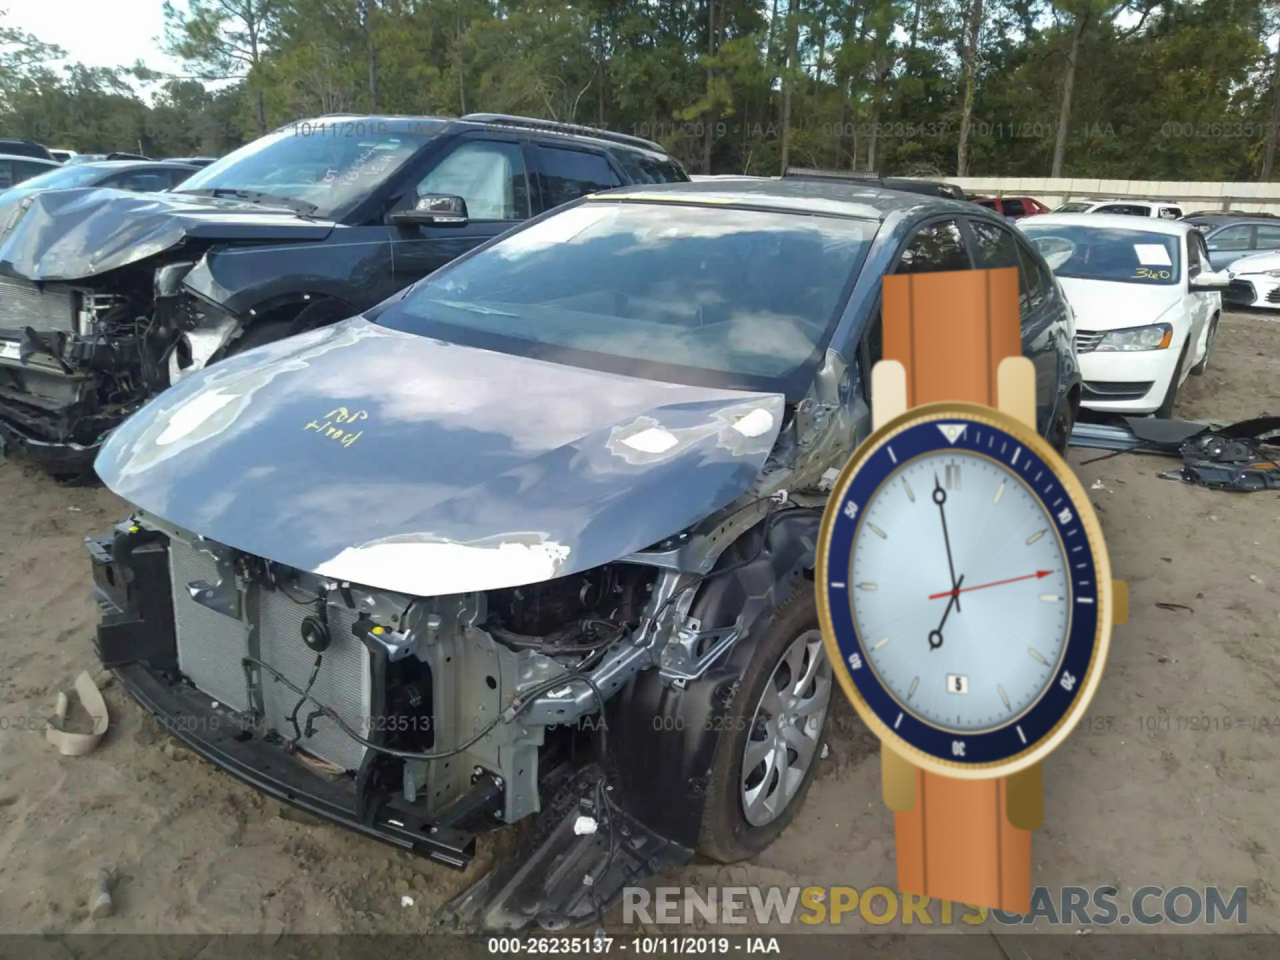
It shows {"hour": 6, "minute": 58, "second": 13}
